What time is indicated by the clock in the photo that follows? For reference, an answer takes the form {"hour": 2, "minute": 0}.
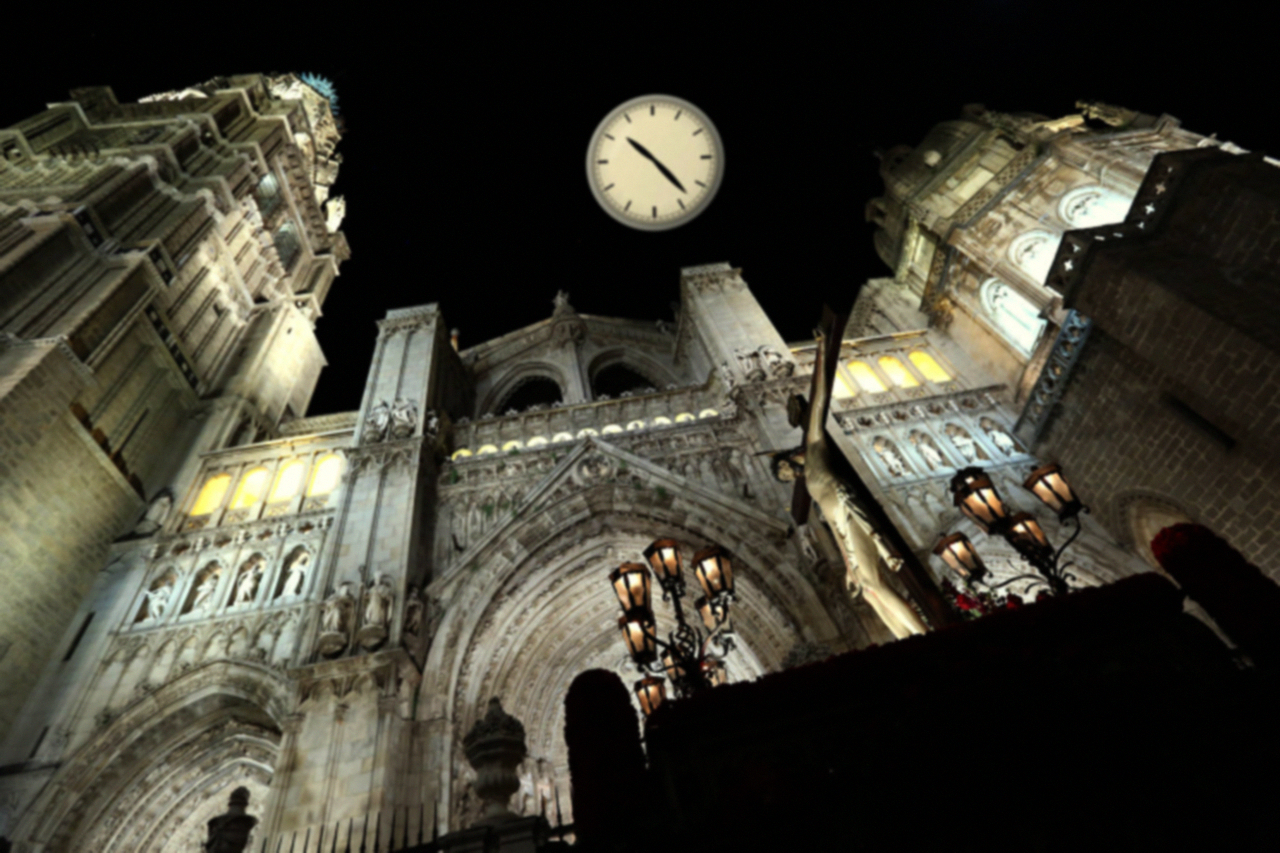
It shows {"hour": 10, "minute": 23}
